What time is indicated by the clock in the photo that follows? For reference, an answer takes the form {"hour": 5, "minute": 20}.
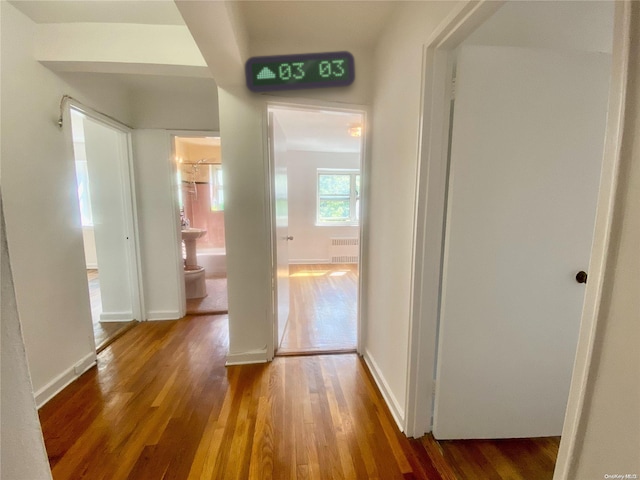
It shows {"hour": 3, "minute": 3}
